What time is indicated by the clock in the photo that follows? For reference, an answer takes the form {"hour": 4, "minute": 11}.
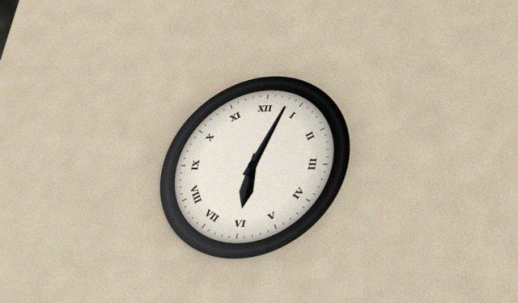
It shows {"hour": 6, "minute": 3}
